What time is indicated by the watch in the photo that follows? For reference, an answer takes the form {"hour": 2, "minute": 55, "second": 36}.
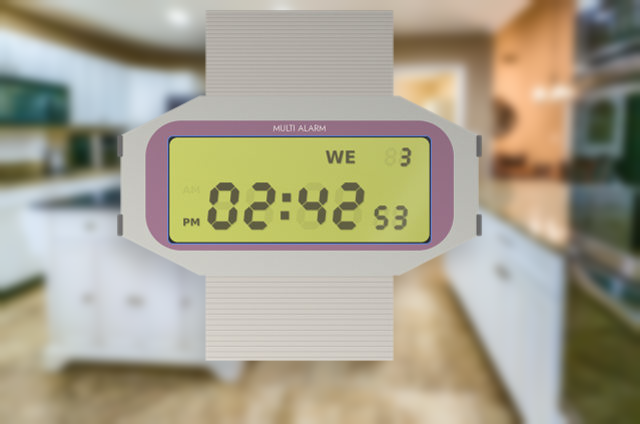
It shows {"hour": 2, "minute": 42, "second": 53}
